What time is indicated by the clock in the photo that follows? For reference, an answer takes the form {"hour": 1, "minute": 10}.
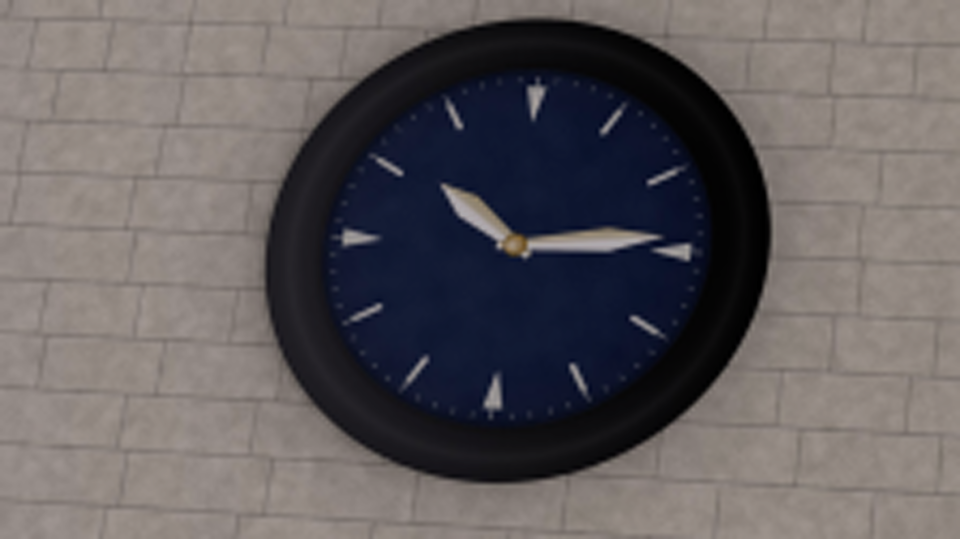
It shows {"hour": 10, "minute": 14}
